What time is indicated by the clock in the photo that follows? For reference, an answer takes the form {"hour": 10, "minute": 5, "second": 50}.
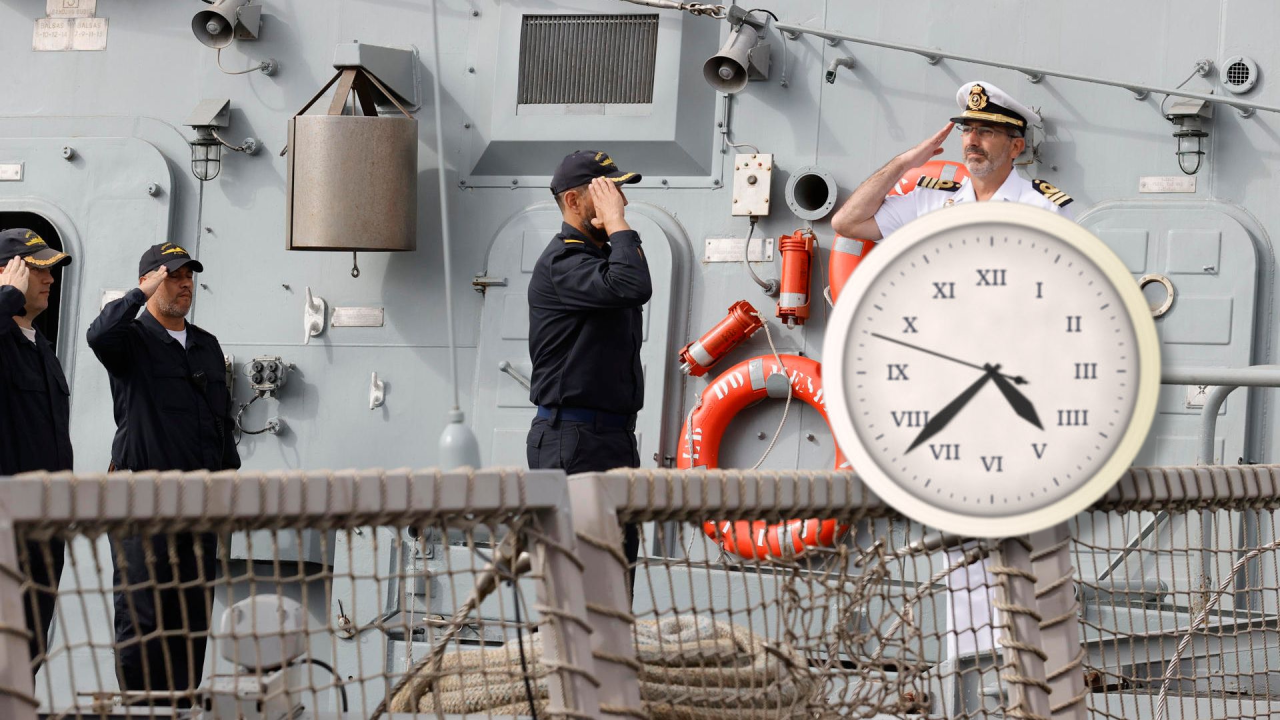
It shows {"hour": 4, "minute": 37, "second": 48}
